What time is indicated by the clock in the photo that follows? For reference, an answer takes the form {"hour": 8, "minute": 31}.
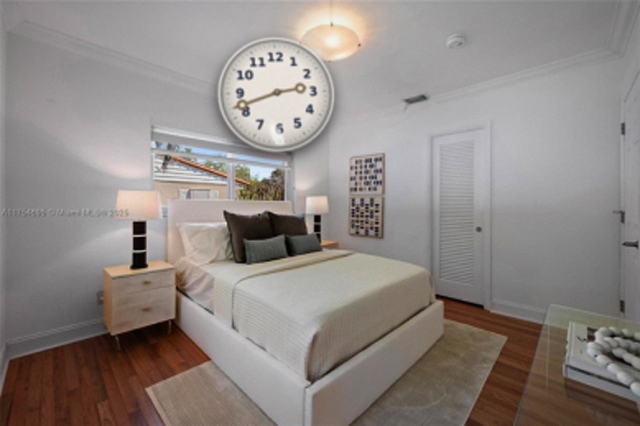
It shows {"hour": 2, "minute": 42}
